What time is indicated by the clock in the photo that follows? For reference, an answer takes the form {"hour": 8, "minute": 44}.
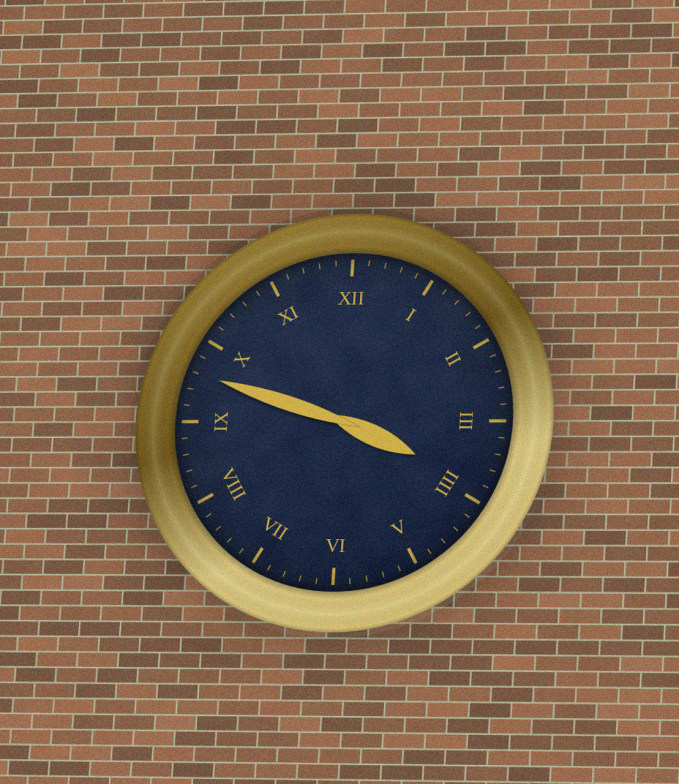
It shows {"hour": 3, "minute": 48}
